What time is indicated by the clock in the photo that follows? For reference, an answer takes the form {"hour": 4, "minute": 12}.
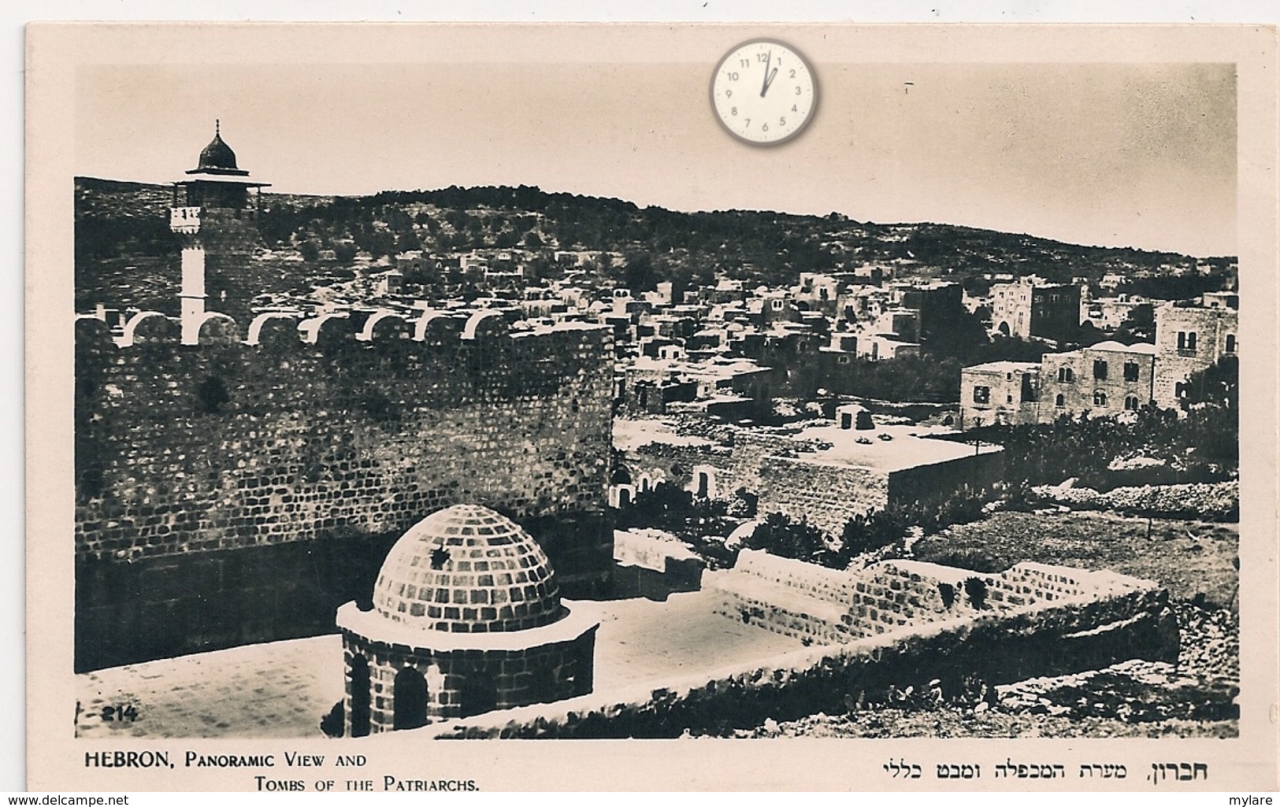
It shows {"hour": 1, "minute": 2}
